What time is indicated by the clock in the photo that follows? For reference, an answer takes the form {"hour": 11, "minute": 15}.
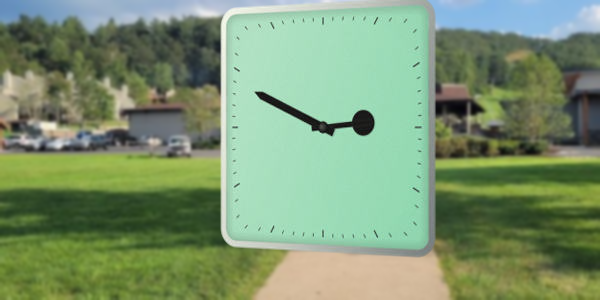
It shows {"hour": 2, "minute": 49}
